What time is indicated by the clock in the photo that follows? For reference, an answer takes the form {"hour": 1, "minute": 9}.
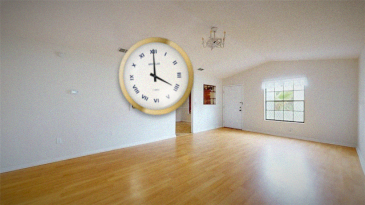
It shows {"hour": 4, "minute": 0}
